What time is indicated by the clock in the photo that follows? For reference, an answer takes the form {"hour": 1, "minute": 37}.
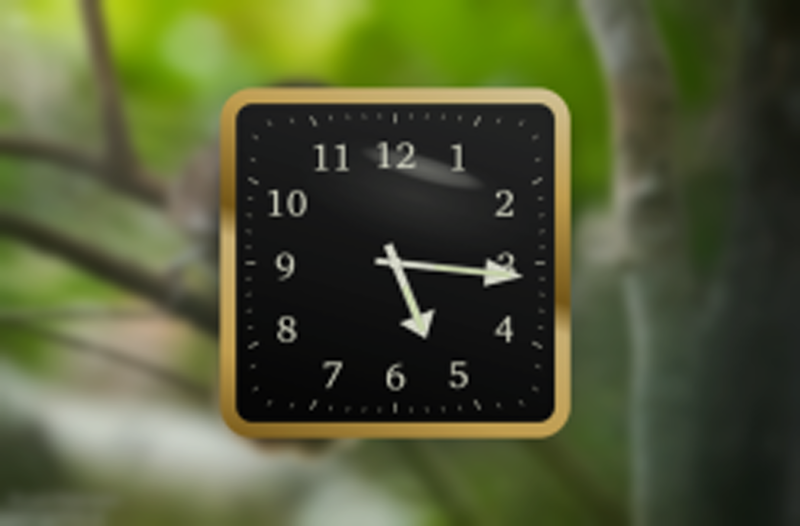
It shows {"hour": 5, "minute": 16}
